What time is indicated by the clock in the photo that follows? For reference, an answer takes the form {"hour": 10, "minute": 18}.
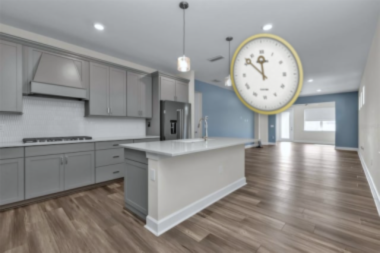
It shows {"hour": 11, "minute": 52}
